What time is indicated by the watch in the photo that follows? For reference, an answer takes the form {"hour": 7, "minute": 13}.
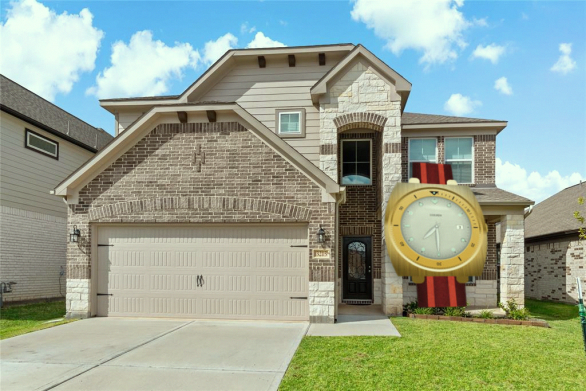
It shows {"hour": 7, "minute": 30}
